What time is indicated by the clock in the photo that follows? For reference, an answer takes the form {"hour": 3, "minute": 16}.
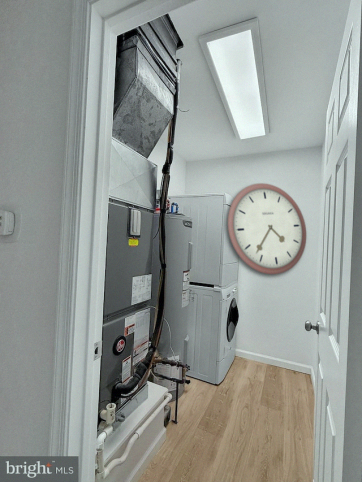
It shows {"hour": 4, "minute": 37}
